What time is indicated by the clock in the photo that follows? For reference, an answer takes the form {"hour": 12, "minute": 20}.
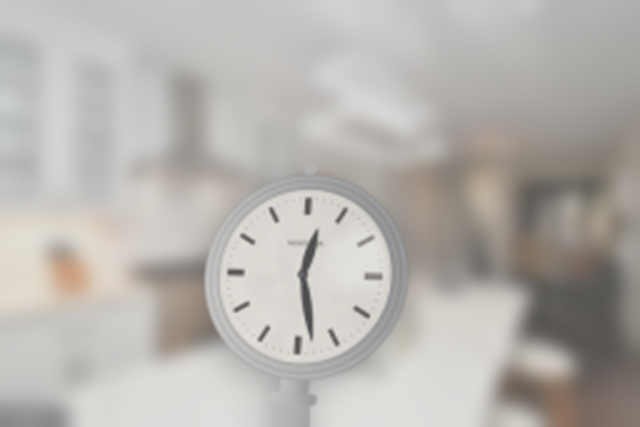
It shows {"hour": 12, "minute": 28}
